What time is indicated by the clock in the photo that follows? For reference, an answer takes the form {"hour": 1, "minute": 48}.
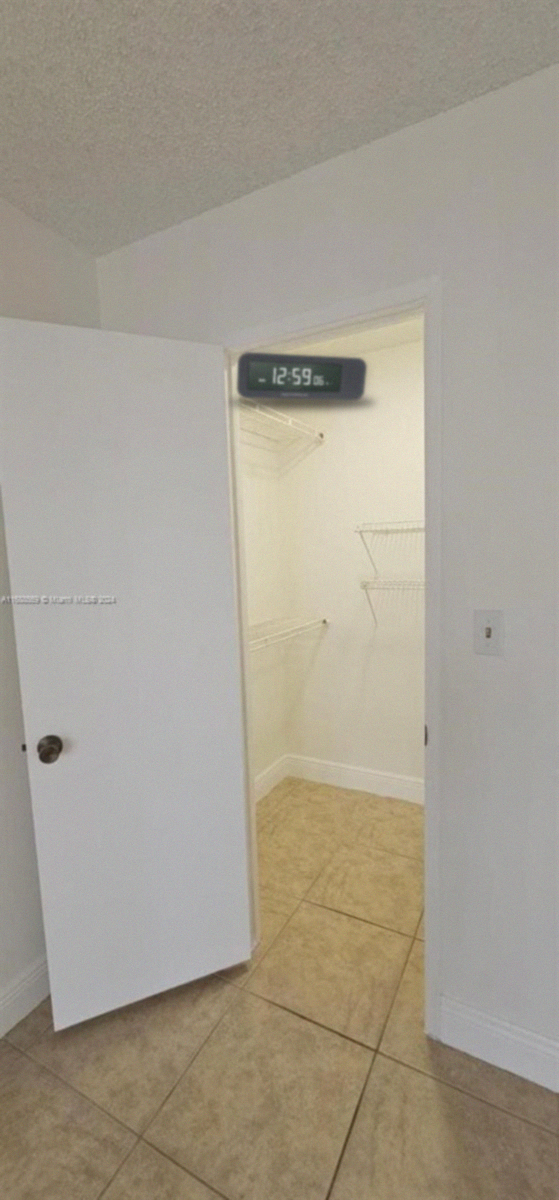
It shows {"hour": 12, "minute": 59}
